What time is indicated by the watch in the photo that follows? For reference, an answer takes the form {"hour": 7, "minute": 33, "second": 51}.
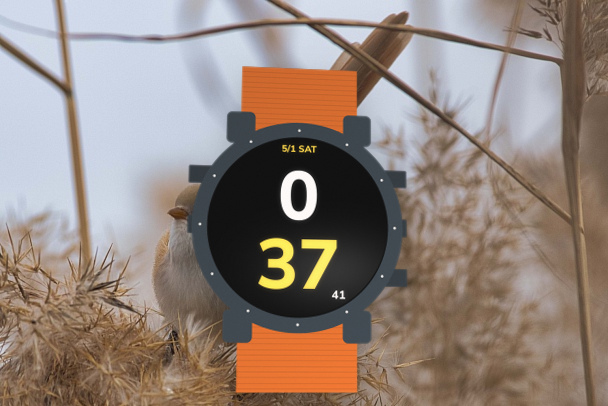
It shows {"hour": 0, "minute": 37, "second": 41}
